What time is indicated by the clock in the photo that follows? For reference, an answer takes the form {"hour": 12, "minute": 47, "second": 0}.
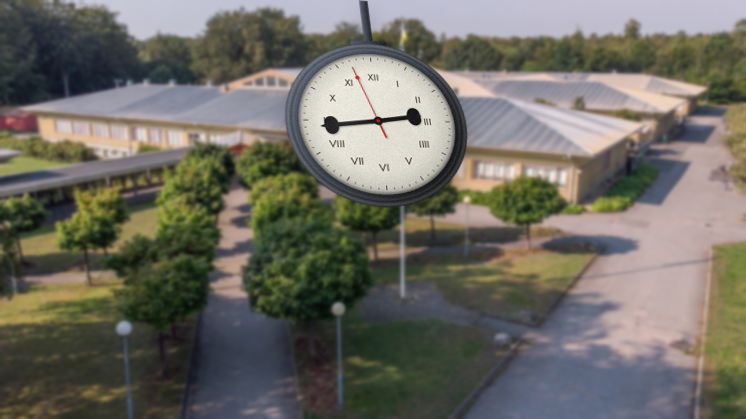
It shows {"hour": 2, "minute": 43, "second": 57}
